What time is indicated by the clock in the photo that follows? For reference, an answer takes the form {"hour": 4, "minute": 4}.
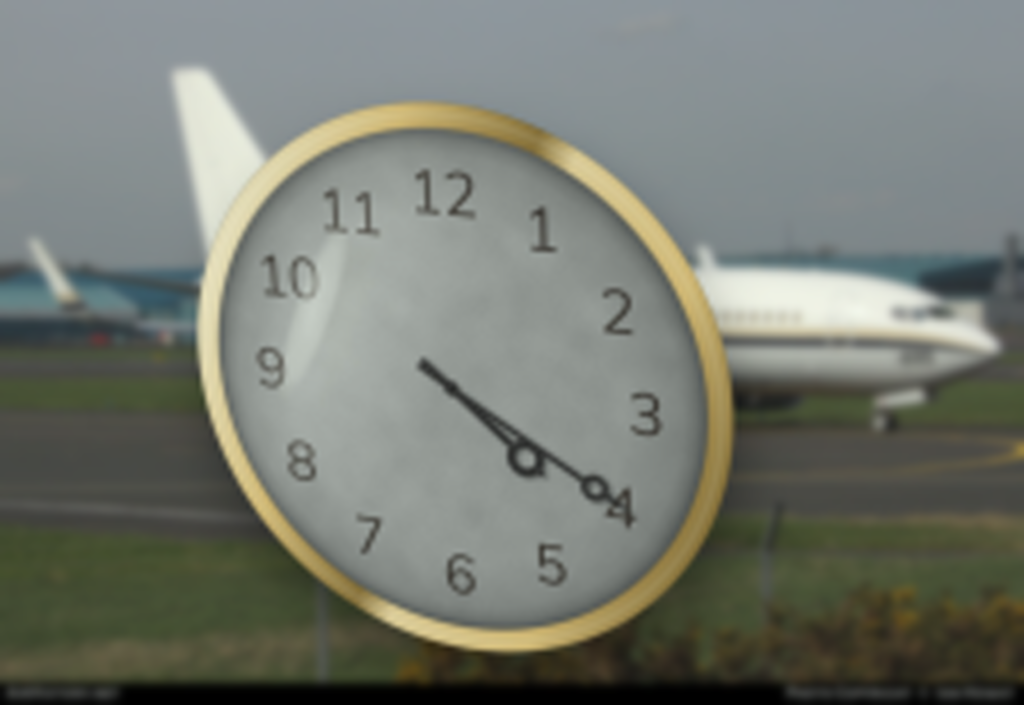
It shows {"hour": 4, "minute": 20}
